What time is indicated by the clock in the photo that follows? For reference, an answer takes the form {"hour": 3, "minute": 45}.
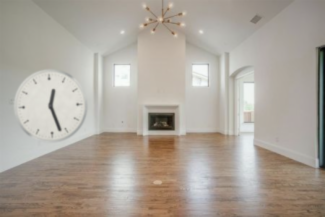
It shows {"hour": 12, "minute": 27}
